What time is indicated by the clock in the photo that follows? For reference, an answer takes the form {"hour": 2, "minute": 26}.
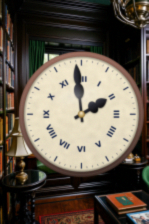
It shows {"hour": 1, "minute": 59}
